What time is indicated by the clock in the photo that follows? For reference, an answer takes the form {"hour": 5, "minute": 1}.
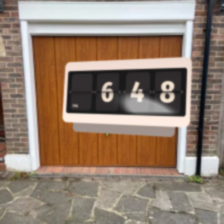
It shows {"hour": 6, "minute": 48}
